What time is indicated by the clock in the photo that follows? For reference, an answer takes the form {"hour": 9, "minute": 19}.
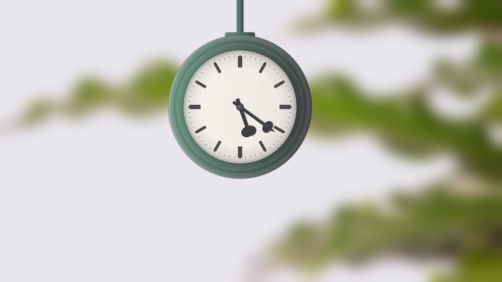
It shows {"hour": 5, "minute": 21}
